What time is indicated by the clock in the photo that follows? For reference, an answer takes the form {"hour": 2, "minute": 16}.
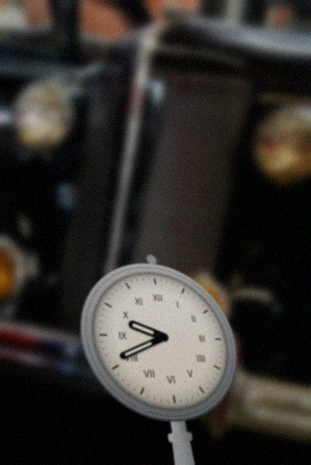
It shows {"hour": 9, "minute": 41}
